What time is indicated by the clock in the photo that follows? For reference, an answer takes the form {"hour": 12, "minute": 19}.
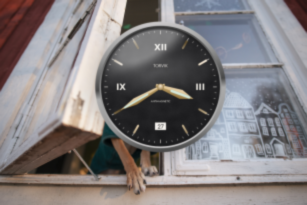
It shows {"hour": 3, "minute": 40}
